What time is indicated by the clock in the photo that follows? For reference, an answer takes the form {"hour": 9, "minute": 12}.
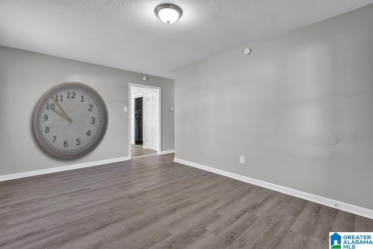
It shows {"hour": 9, "minute": 53}
